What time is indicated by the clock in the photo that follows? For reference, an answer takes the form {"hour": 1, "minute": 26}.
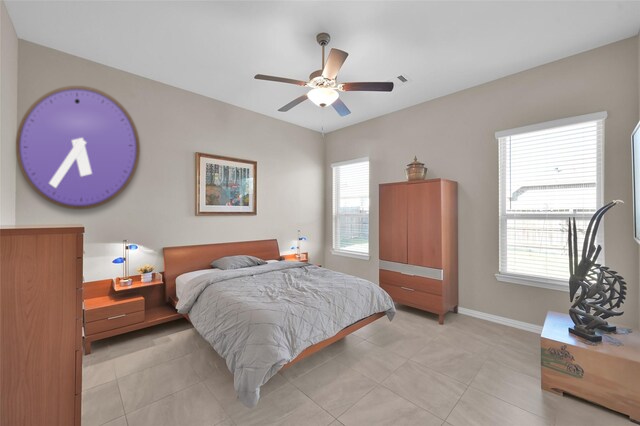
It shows {"hour": 5, "minute": 36}
